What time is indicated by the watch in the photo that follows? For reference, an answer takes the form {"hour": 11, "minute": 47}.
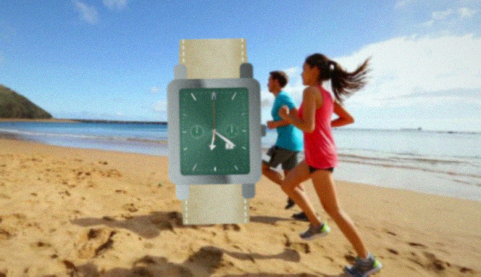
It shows {"hour": 6, "minute": 21}
